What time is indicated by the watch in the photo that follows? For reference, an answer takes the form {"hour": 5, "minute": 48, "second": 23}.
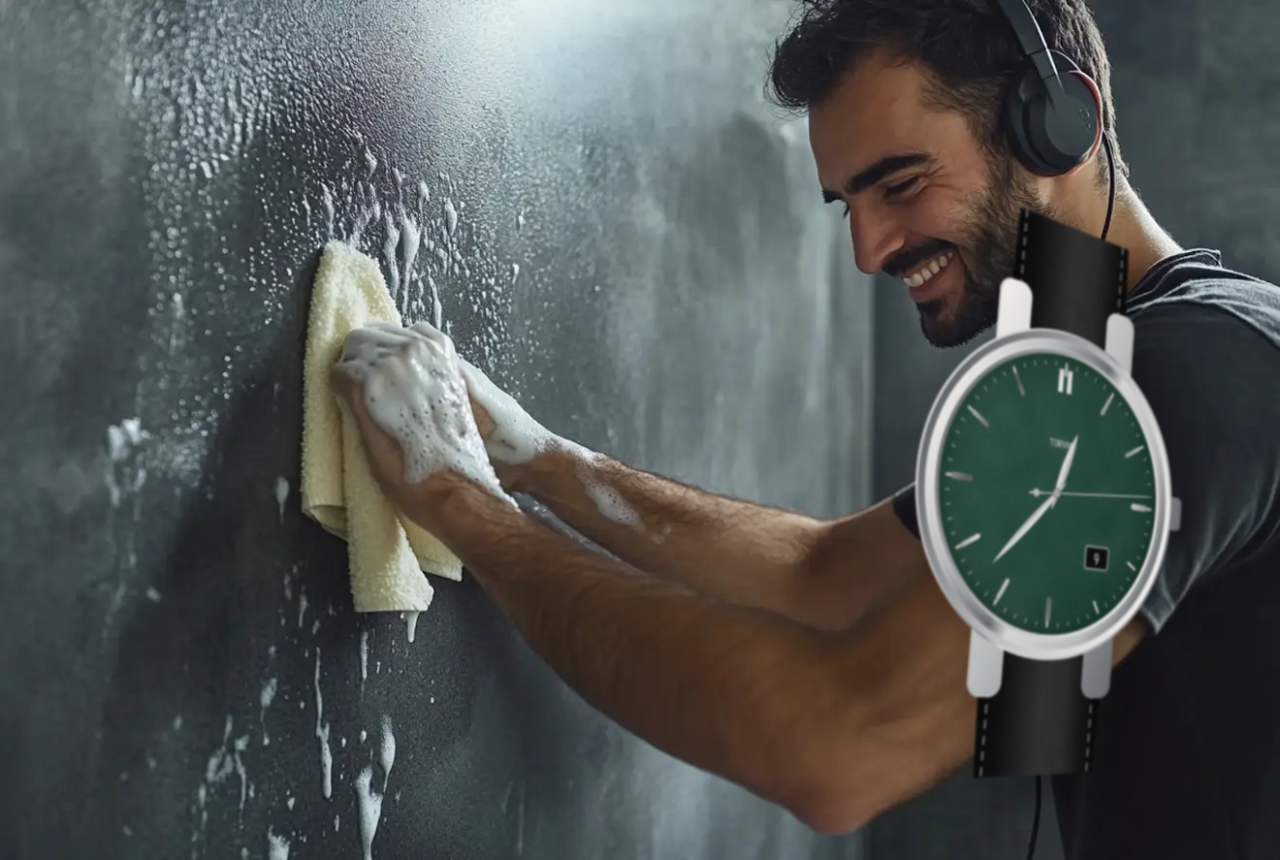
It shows {"hour": 12, "minute": 37, "second": 14}
